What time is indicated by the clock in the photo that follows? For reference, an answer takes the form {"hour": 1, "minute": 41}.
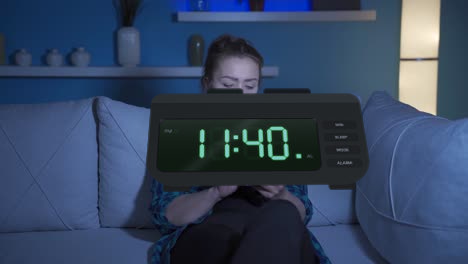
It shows {"hour": 11, "minute": 40}
